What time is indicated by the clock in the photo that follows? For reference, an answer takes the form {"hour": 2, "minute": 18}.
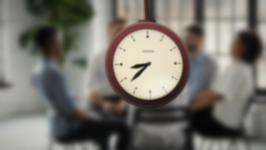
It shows {"hour": 8, "minute": 38}
